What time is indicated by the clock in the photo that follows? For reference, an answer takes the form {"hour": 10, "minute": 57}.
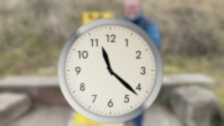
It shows {"hour": 11, "minute": 22}
